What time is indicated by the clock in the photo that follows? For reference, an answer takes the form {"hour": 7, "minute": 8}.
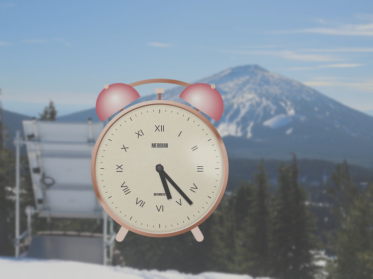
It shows {"hour": 5, "minute": 23}
